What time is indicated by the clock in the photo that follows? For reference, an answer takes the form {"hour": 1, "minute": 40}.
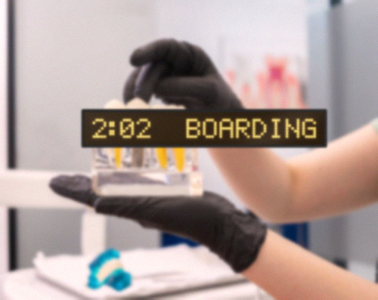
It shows {"hour": 2, "minute": 2}
